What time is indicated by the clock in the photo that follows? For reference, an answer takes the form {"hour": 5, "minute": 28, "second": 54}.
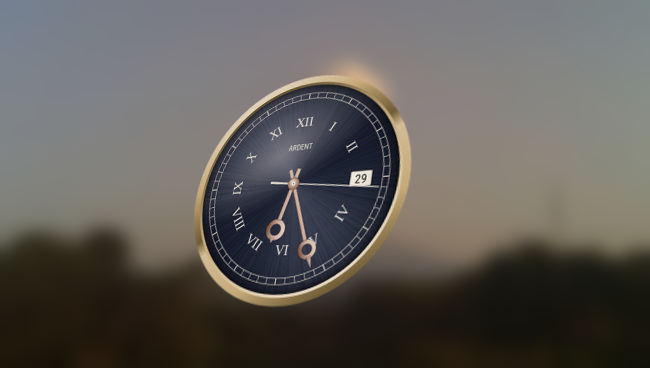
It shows {"hour": 6, "minute": 26, "second": 16}
